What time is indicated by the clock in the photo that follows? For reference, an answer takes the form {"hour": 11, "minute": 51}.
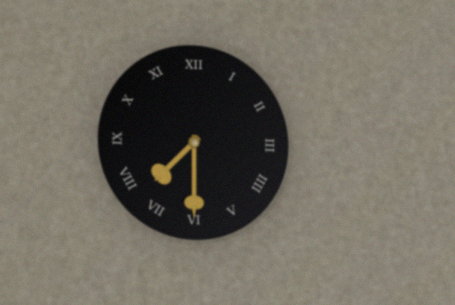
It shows {"hour": 7, "minute": 30}
